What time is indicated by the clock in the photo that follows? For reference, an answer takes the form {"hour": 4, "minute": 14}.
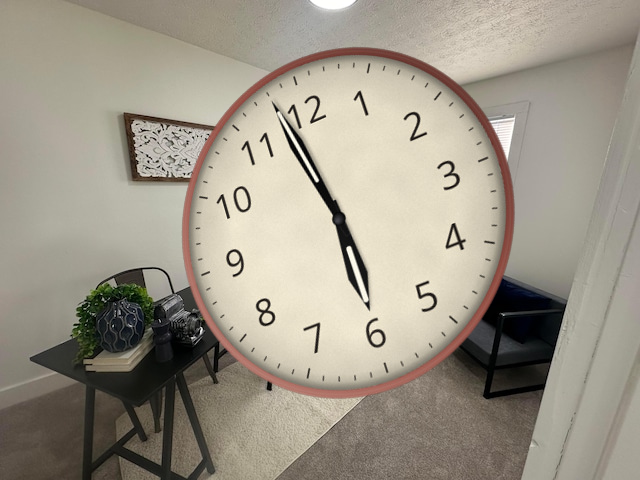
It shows {"hour": 5, "minute": 58}
